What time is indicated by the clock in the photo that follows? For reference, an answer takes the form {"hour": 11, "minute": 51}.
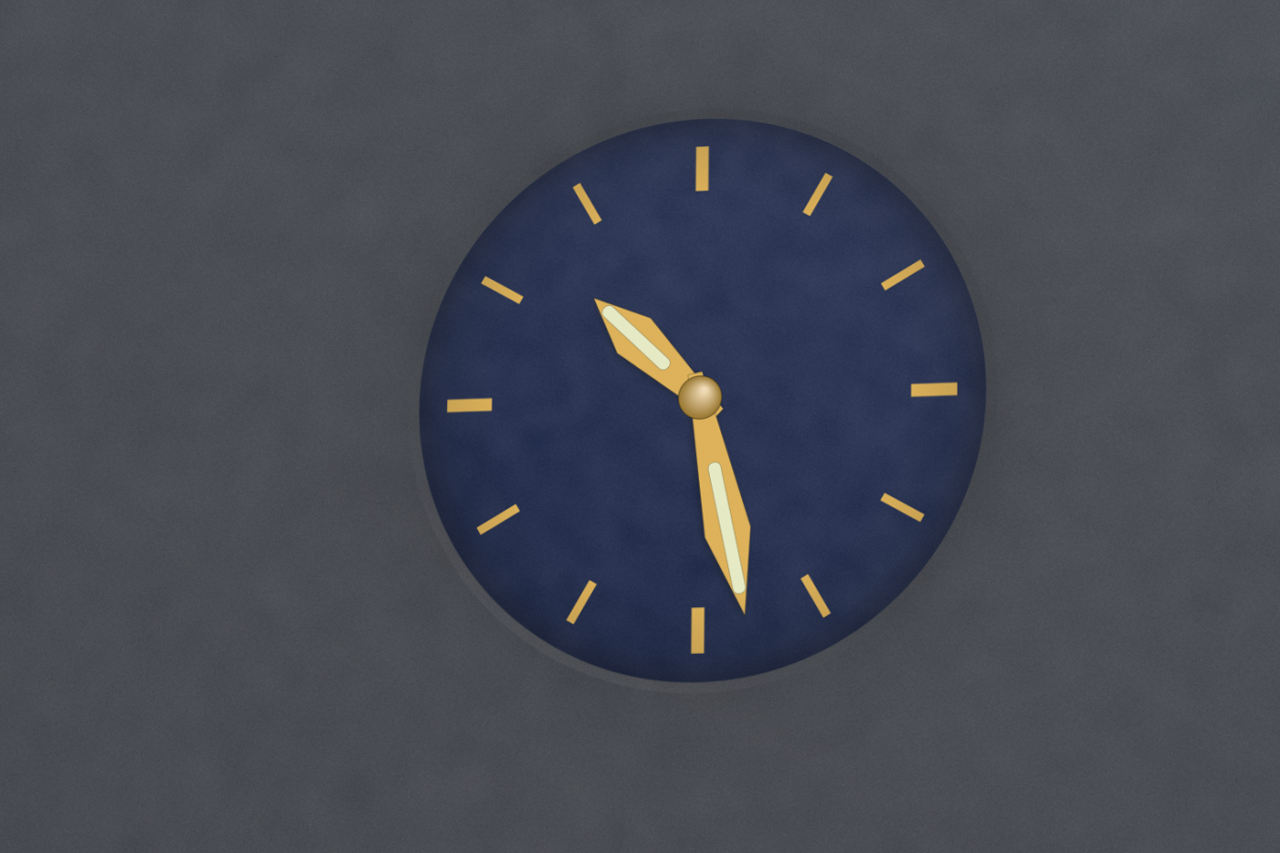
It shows {"hour": 10, "minute": 28}
